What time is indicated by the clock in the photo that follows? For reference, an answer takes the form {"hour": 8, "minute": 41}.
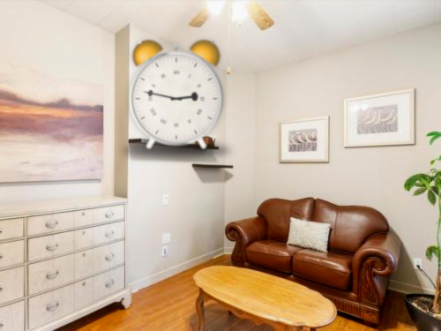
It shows {"hour": 2, "minute": 47}
